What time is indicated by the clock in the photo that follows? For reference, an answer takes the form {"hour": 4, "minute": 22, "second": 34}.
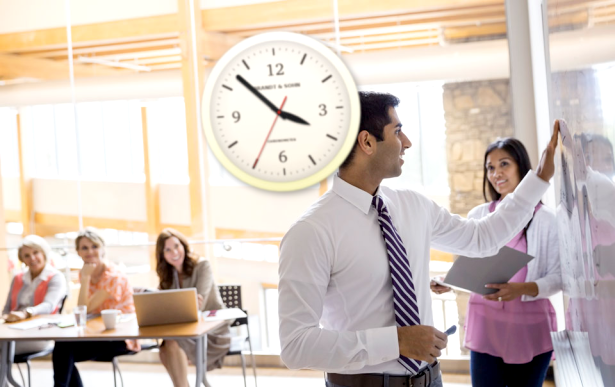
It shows {"hour": 3, "minute": 52, "second": 35}
